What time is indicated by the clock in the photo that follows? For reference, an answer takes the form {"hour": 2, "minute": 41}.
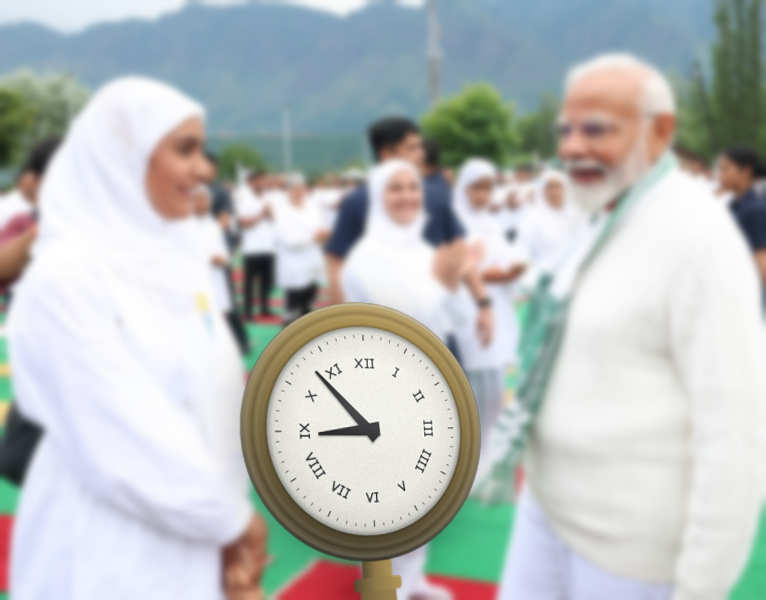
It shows {"hour": 8, "minute": 53}
